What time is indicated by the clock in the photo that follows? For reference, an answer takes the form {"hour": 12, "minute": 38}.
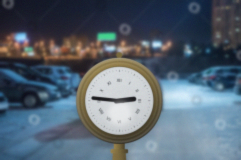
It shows {"hour": 2, "minute": 46}
